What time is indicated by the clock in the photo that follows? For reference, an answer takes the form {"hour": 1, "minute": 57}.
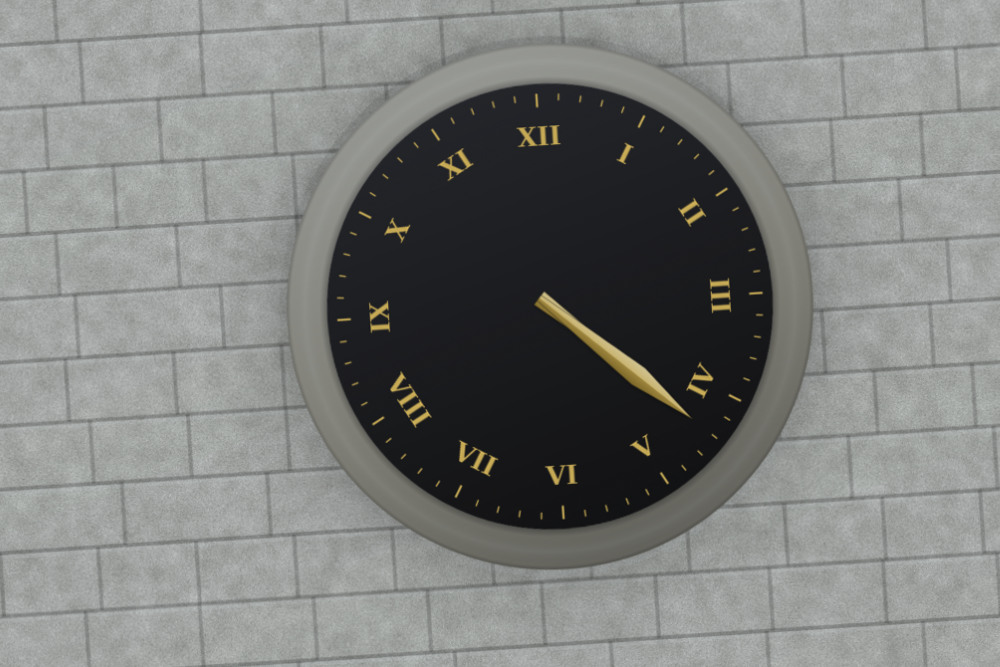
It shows {"hour": 4, "minute": 22}
